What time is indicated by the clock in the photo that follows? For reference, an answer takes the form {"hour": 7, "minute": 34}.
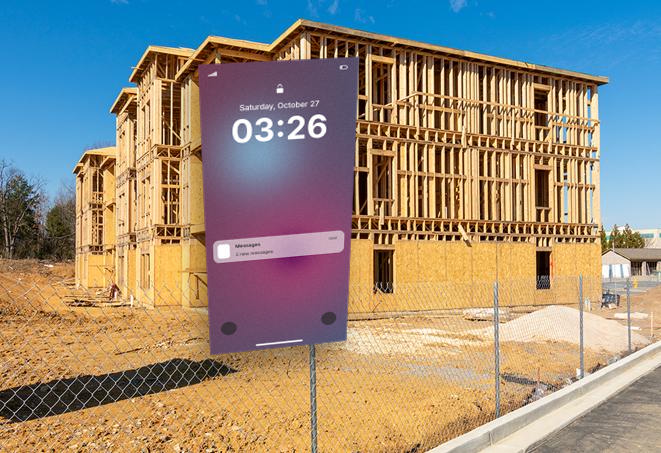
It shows {"hour": 3, "minute": 26}
